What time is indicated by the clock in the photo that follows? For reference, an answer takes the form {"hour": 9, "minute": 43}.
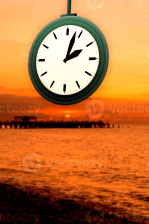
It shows {"hour": 2, "minute": 3}
